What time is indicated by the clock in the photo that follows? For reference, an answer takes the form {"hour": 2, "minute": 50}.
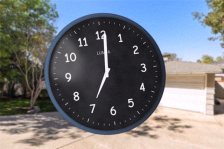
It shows {"hour": 7, "minute": 1}
